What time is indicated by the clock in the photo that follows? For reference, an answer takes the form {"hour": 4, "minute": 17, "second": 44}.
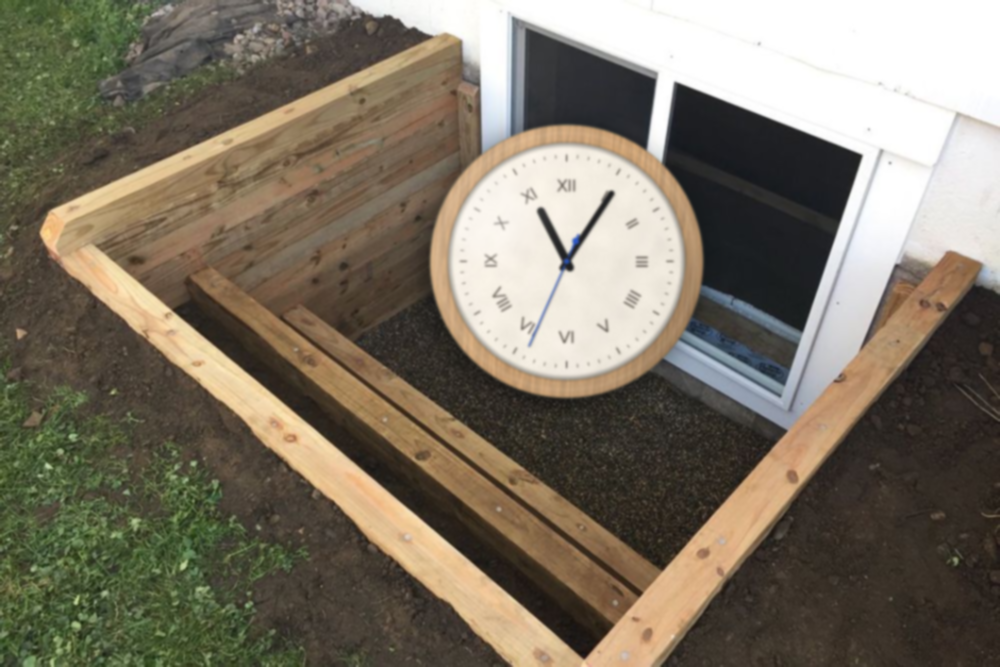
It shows {"hour": 11, "minute": 5, "second": 34}
